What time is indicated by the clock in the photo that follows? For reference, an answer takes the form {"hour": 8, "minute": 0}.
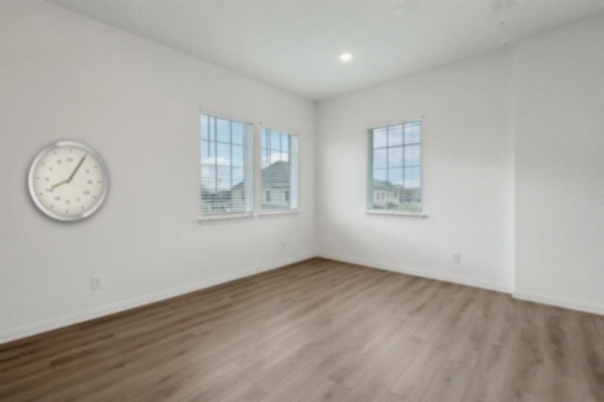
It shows {"hour": 8, "minute": 5}
